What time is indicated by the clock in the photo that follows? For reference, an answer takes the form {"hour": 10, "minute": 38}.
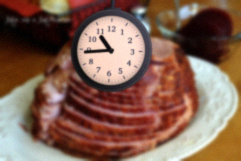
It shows {"hour": 10, "minute": 44}
